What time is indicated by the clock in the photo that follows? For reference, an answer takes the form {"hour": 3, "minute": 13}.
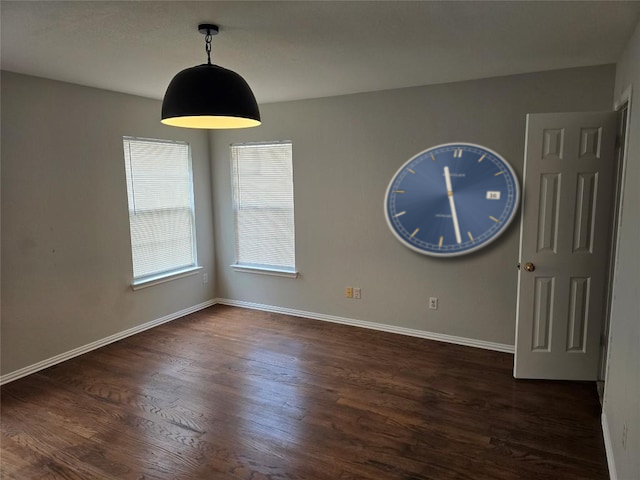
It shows {"hour": 11, "minute": 27}
